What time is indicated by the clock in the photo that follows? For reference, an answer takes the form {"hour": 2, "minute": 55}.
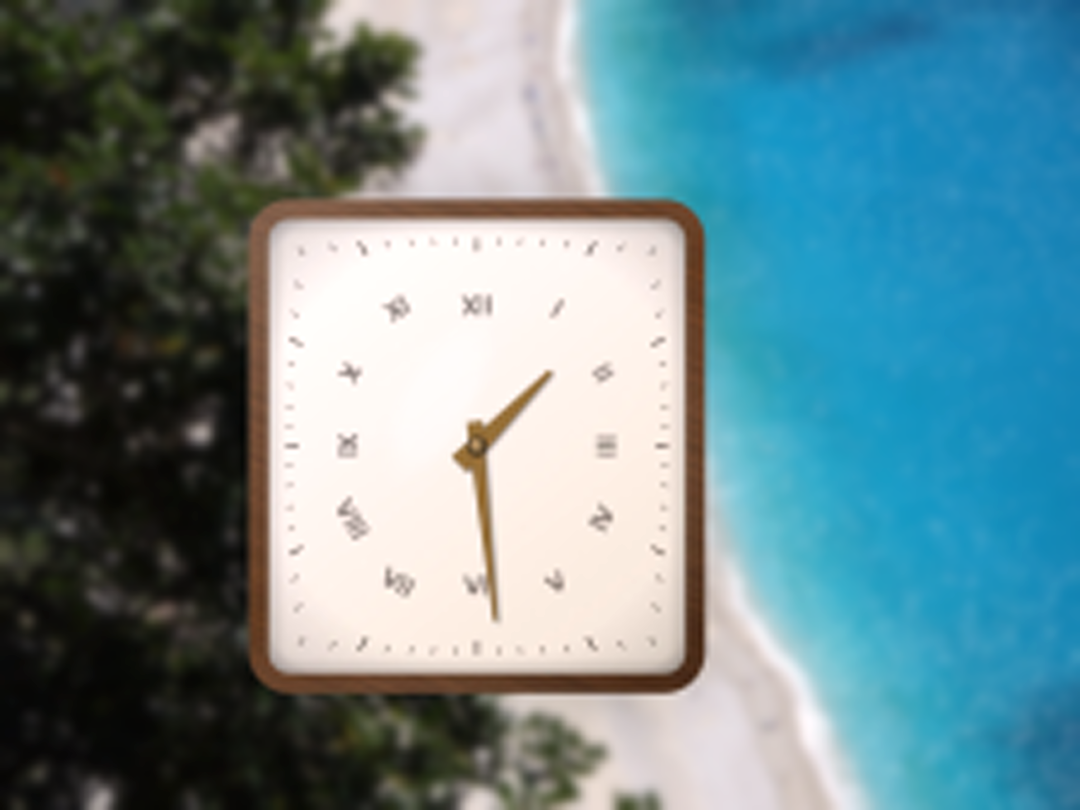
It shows {"hour": 1, "minute": 29}
